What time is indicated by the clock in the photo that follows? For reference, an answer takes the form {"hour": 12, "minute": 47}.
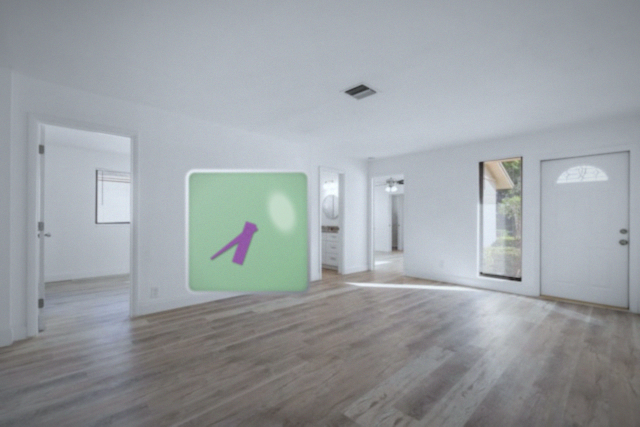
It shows {"hour": 6, "minute": 39}
